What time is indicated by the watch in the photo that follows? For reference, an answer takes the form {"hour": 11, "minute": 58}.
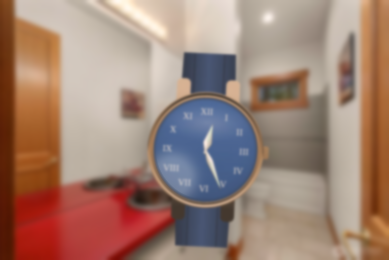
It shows {"hour": 12, "minute": 26}
